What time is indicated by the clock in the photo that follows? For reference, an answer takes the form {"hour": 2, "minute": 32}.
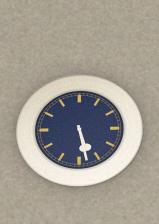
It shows {"hour": 5, "minute": 28}
